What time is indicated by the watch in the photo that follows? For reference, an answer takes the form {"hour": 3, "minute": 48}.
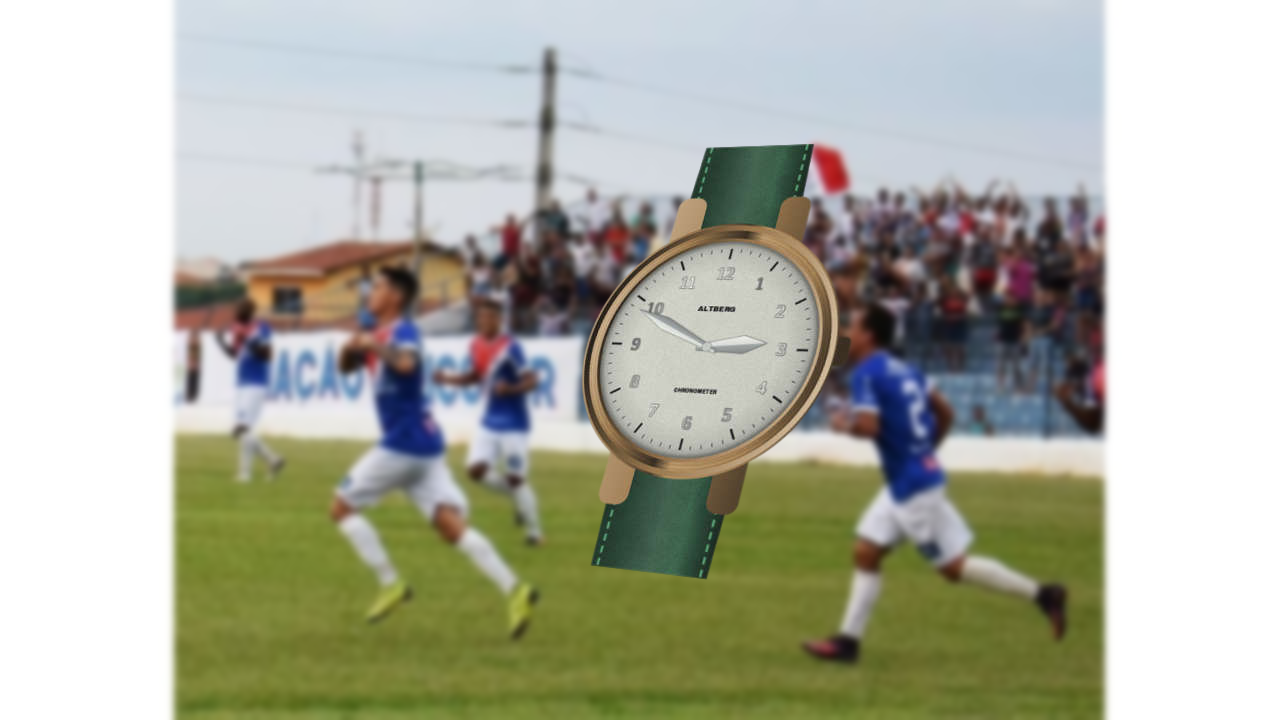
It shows {"hour": 2, "minute": 49}
